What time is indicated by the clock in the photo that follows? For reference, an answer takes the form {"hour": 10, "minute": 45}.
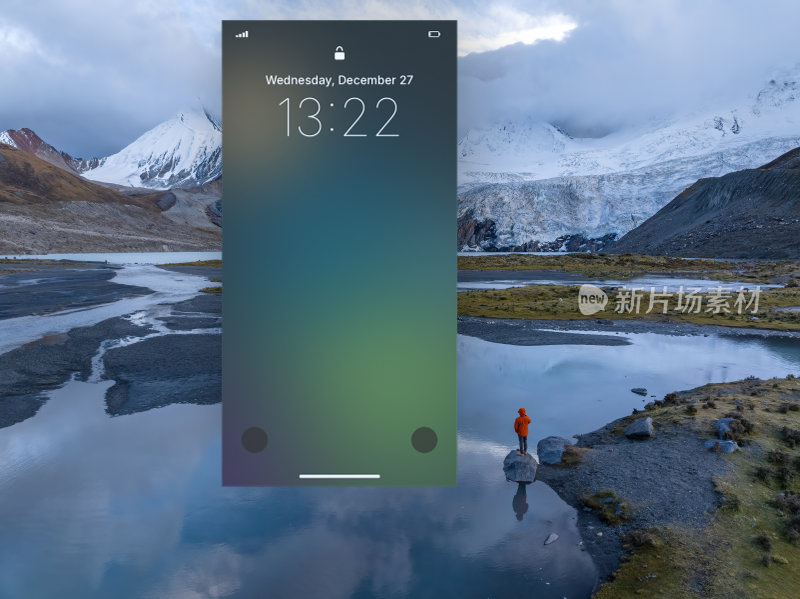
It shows {"hour": 13, "minute": 22}
